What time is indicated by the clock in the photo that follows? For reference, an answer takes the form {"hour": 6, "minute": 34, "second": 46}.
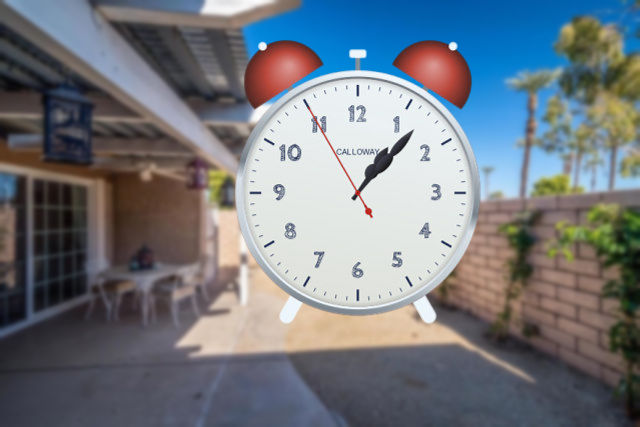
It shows {"hour": 1, "minute": 6, "second": 55}
